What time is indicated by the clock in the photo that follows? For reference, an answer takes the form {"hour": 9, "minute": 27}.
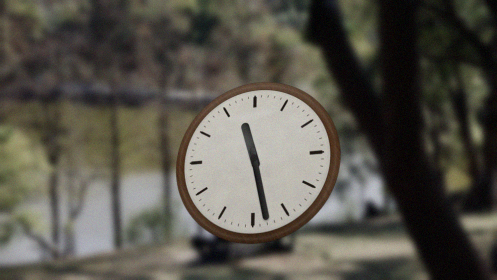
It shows {"hour": 11, "minute": 28}
